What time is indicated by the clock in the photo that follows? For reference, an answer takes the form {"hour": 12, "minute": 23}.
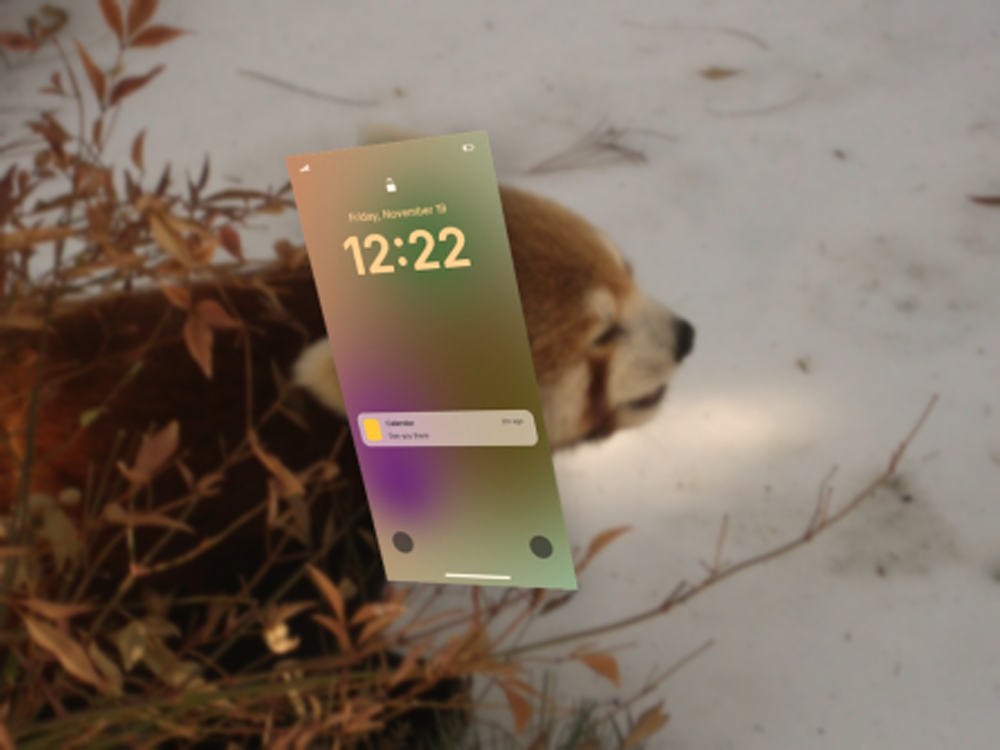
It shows {"hour": 12, "minute": 22}
